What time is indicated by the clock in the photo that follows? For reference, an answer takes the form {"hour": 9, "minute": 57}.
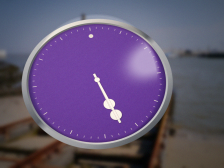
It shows {"hour": 5, "minute": 27}
